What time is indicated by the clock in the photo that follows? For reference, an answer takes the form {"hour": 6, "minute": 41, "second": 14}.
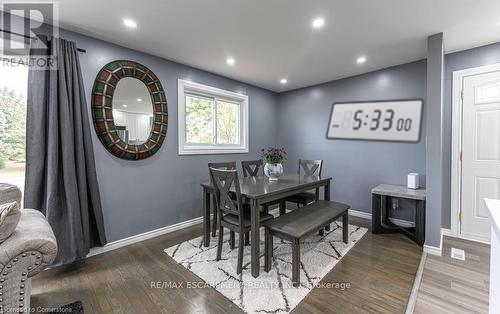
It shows {"hour": 5, "minute": 33, "second": 0}
